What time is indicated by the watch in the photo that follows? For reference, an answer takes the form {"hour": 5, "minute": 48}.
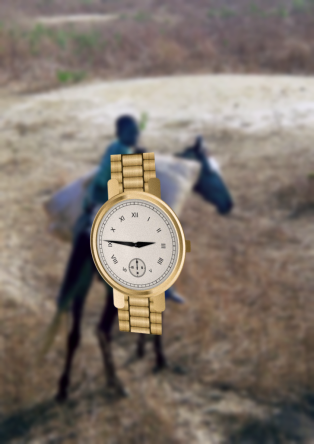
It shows {"hour": 2, "minute": 46}
